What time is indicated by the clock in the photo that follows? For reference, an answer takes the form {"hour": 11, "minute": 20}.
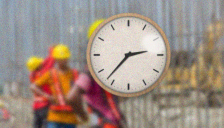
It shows {"hour": 2, "minute": 37}
